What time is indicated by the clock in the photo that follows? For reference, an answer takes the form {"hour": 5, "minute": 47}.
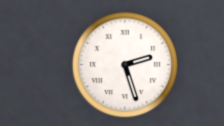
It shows {"hour": 2, "minute": 27}
